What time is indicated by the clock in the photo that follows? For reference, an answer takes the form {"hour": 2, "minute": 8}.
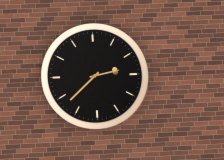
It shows {"hour": 2, "minute": 38}
